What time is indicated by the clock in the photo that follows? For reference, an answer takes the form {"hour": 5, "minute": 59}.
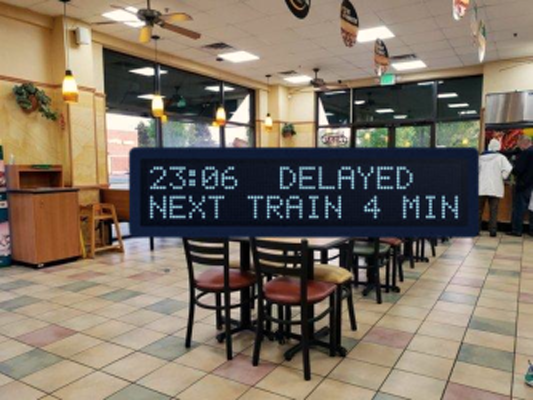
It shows {"hour": 23, "minute": 6}
